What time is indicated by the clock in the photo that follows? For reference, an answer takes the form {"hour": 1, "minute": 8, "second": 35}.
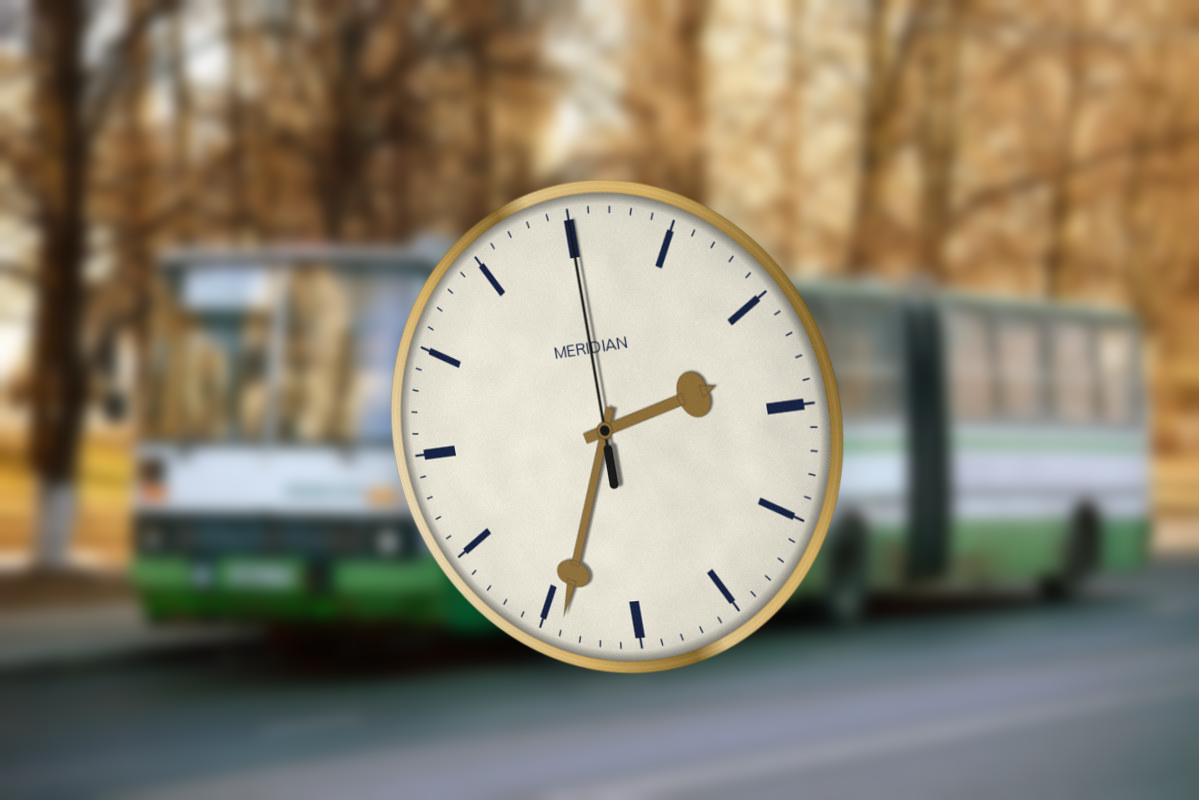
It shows {"hour": 2, "minute": 34, "second": 0}
